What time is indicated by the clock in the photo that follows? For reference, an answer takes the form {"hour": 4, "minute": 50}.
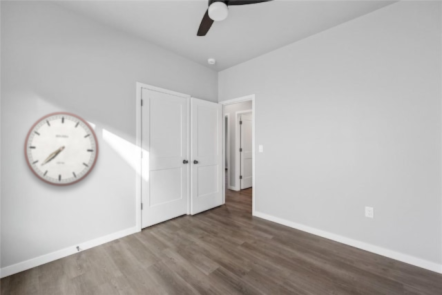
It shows {"hour": 7, "minute": 38}
